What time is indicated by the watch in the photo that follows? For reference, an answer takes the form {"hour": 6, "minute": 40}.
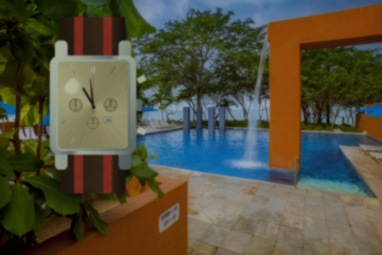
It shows {"hour": 10, "minute": 59}
